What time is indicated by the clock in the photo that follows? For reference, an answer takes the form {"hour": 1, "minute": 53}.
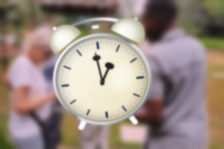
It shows {"hour": 12, "minute": 59}
